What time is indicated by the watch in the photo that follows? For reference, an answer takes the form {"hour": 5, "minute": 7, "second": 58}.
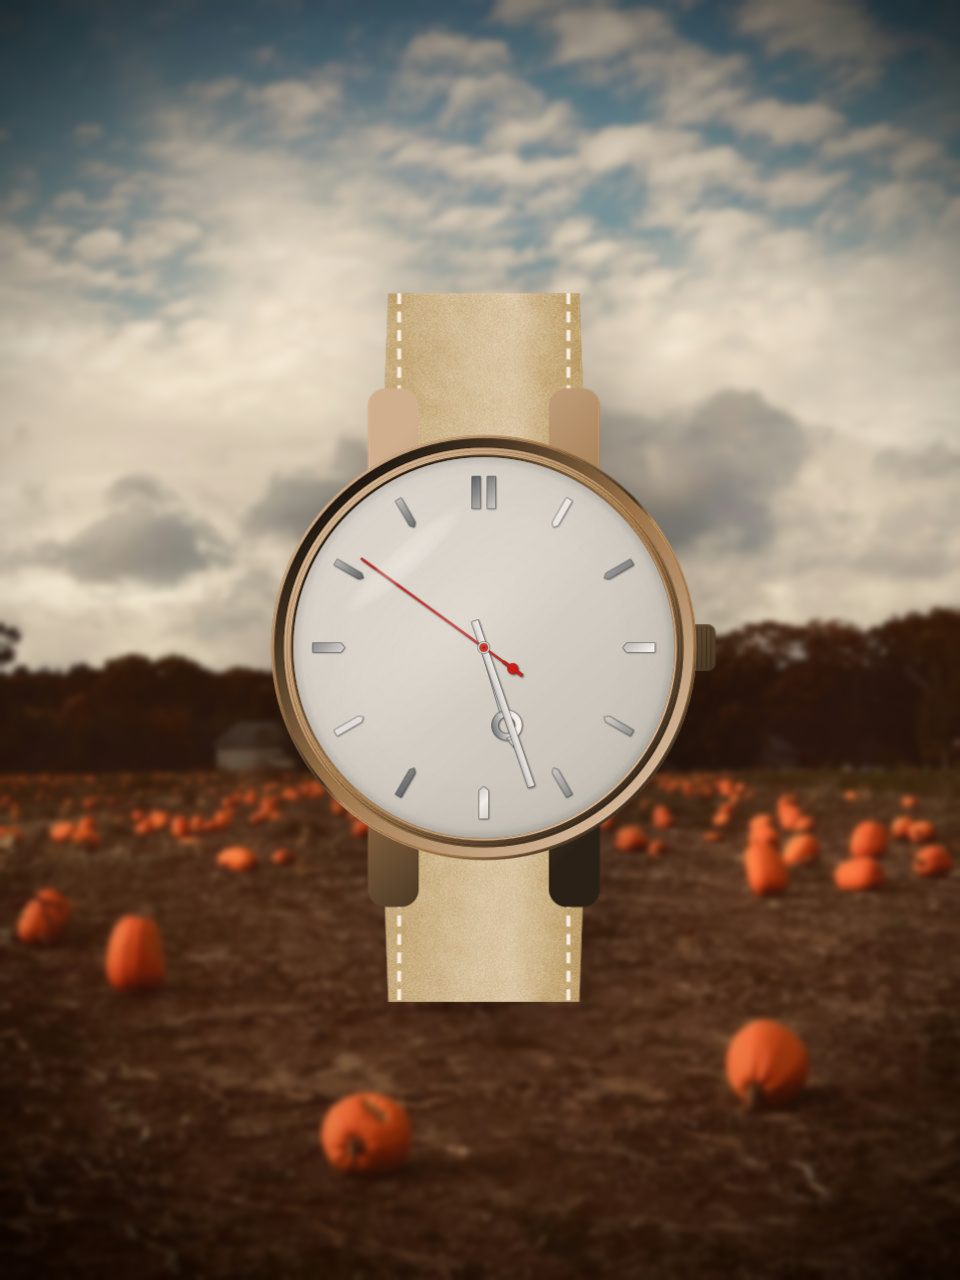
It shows {"hour": 5, "minute": 26, "second": 51}
